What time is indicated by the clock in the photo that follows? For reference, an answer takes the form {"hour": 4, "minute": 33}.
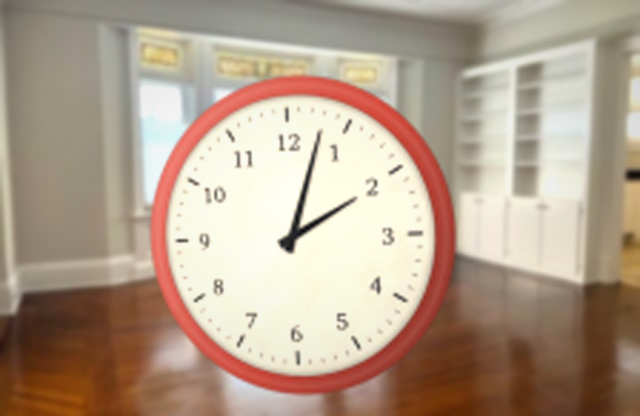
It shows {"hour": 2, "minute": 3}
